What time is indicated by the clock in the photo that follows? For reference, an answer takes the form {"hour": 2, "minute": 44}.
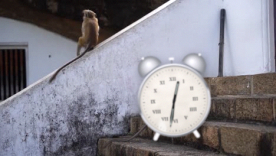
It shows {"hour": 12, "minute": 32}
